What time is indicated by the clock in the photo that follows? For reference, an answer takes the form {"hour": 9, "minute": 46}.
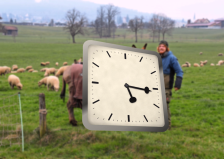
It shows {"hour": 5, "minute": 16}
